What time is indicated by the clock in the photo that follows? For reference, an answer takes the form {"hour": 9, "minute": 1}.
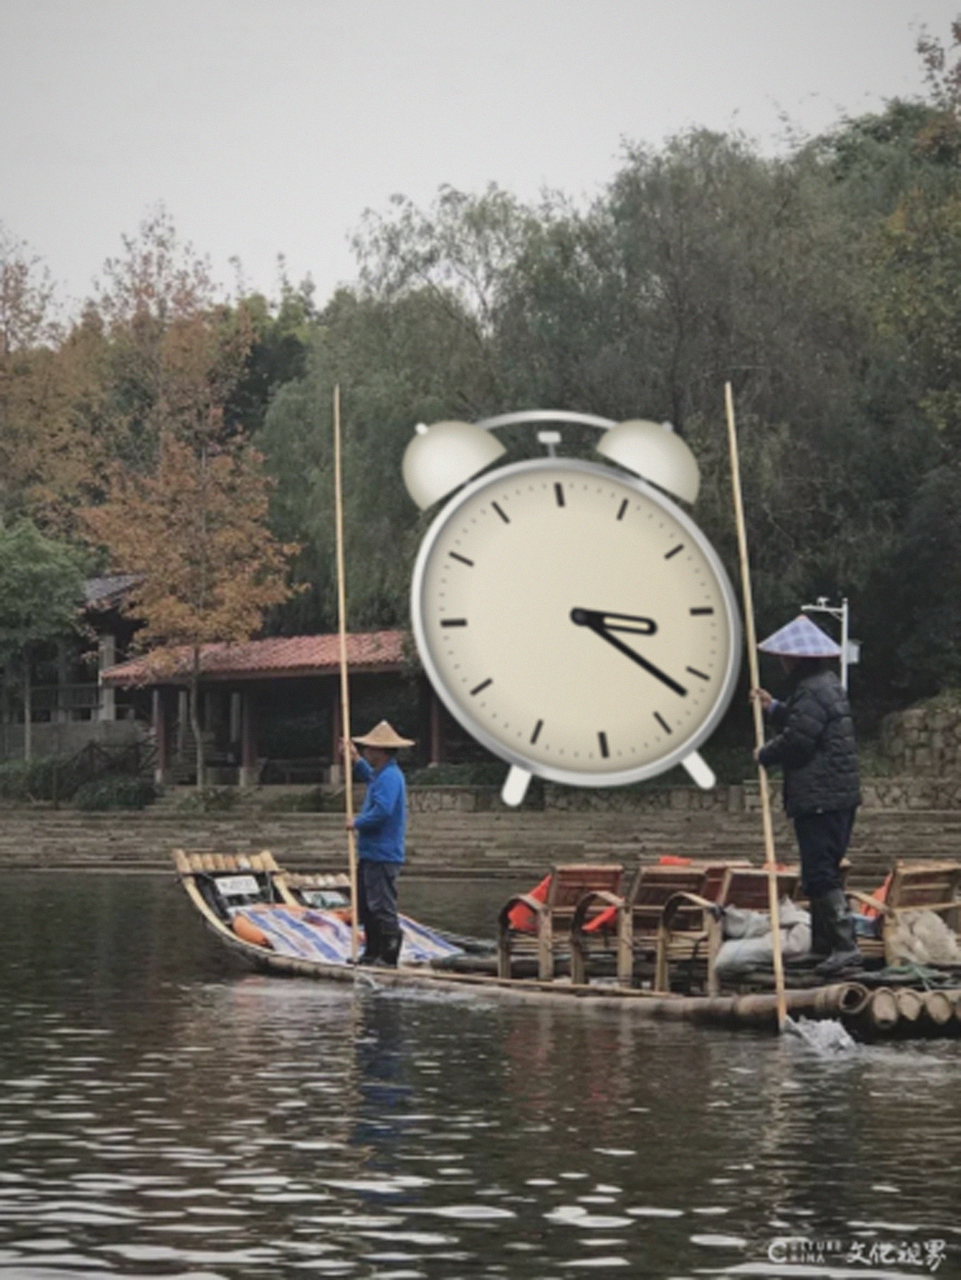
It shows {"hour": 3, "minute": 22}
